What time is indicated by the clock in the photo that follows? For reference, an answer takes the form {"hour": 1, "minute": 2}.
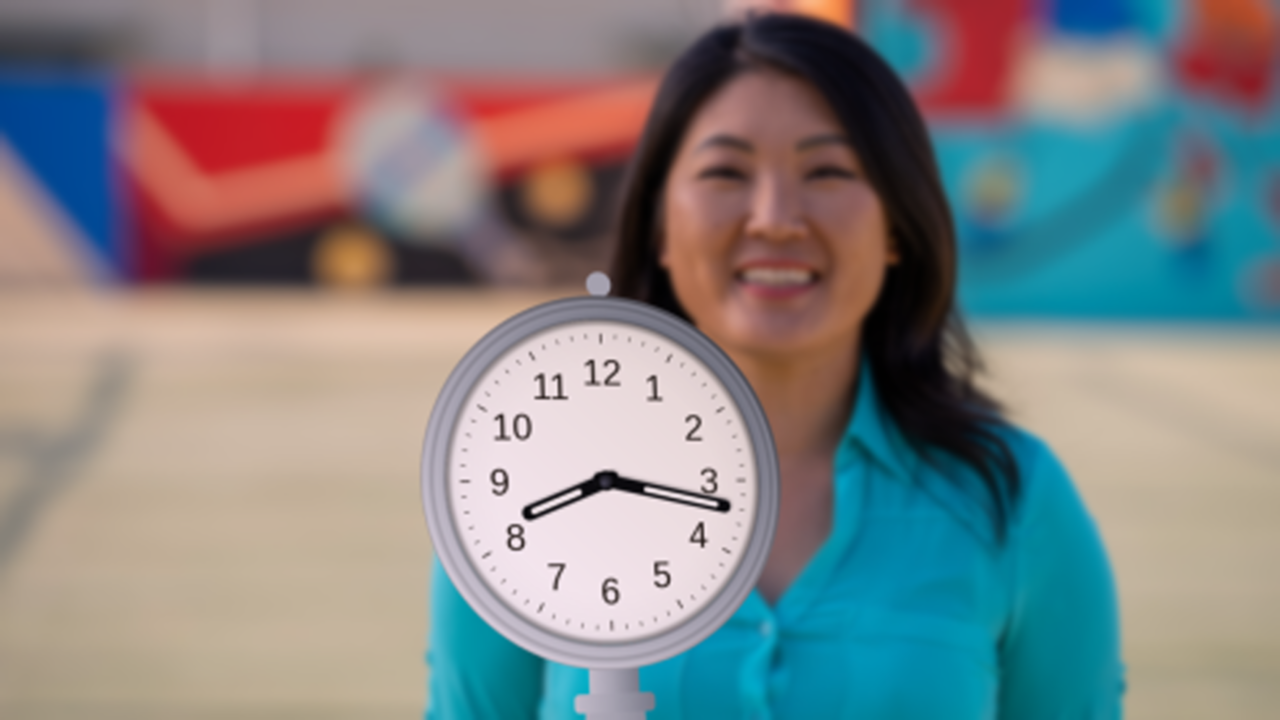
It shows {"hour": 8, "minute": 17}
